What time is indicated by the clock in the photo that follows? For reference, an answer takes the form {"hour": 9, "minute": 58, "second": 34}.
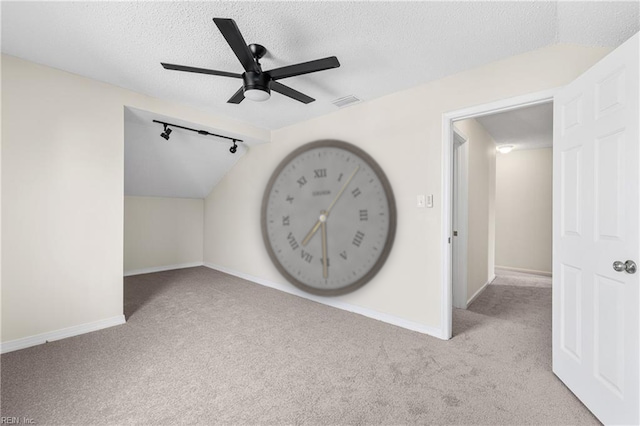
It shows {"hour": 7, "minute": 30, "second": 7}
